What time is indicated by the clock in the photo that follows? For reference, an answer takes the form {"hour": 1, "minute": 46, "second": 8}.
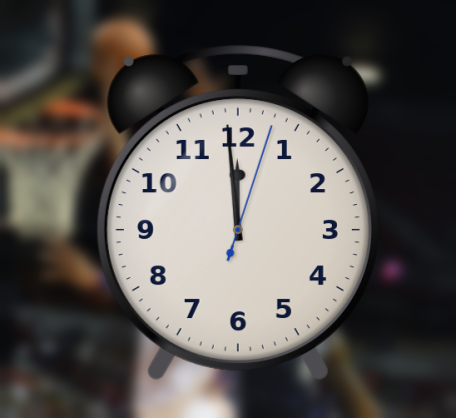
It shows {"hour": 11, "minute": 59, "second": 3}
